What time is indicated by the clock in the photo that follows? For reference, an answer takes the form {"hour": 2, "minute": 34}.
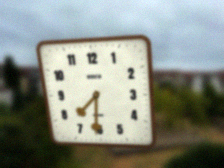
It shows {"hour": 7, "minute": 31}
